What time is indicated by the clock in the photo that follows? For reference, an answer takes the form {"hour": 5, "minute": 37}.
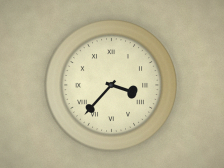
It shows {"hour": 3, "minute": 37}
